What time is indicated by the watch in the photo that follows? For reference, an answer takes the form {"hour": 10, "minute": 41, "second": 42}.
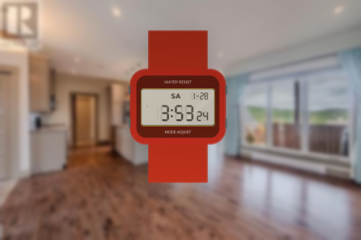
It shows {"hour": 3, "minute": 53, "second": 24}
